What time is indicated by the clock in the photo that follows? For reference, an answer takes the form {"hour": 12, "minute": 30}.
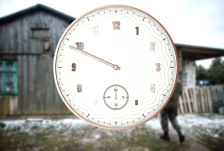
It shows {"hour": 9, "minute": 49}
